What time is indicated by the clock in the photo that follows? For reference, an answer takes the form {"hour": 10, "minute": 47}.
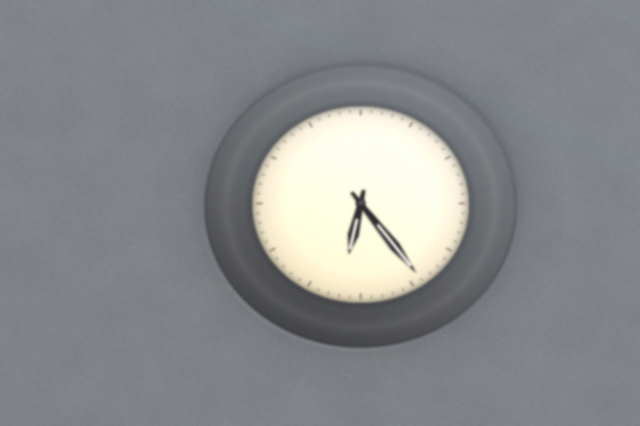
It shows {"hour": 6, "minute": 24}
